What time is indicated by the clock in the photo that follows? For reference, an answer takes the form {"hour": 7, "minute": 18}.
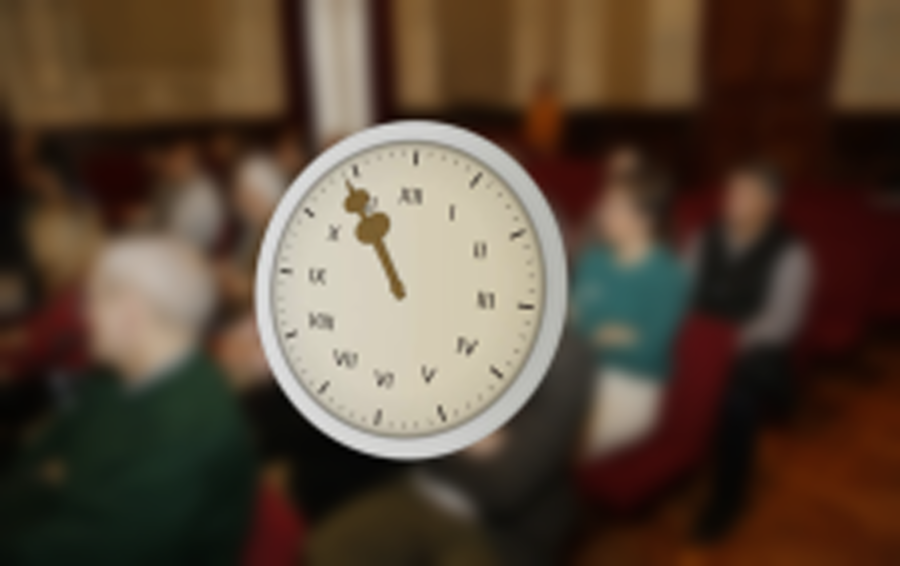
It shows {"hour": 10, "minute": 54}
